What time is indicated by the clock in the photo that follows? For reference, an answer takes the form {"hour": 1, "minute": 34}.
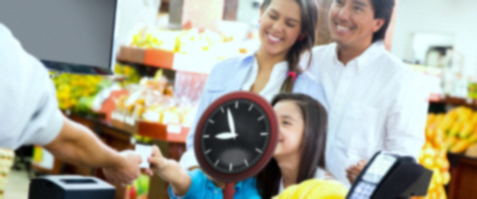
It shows {"hour": 8, "minute": 57}
